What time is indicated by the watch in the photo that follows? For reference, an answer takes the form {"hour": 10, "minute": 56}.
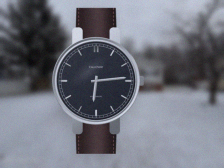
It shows {"hour": 6, "minute": 14}
